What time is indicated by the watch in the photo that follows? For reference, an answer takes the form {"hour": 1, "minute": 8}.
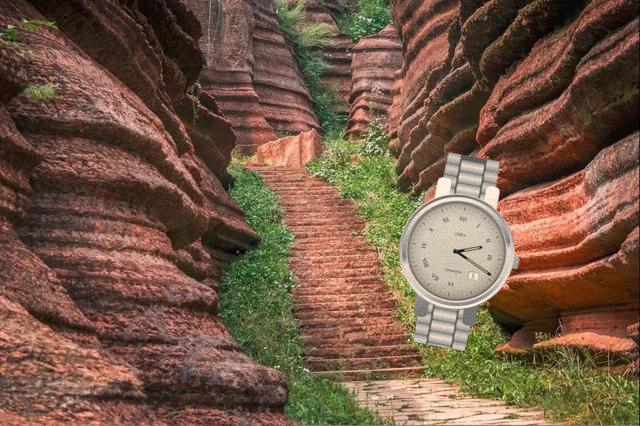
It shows {"hour": 2, "minute": 19}
